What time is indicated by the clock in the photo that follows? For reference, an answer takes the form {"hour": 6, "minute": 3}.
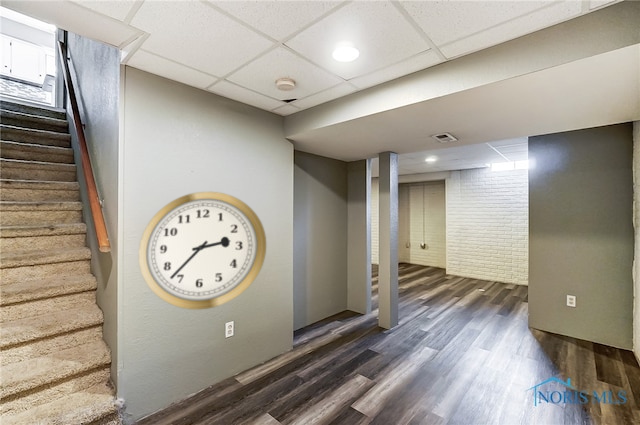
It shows {"hour": 2, "minute": 37}
